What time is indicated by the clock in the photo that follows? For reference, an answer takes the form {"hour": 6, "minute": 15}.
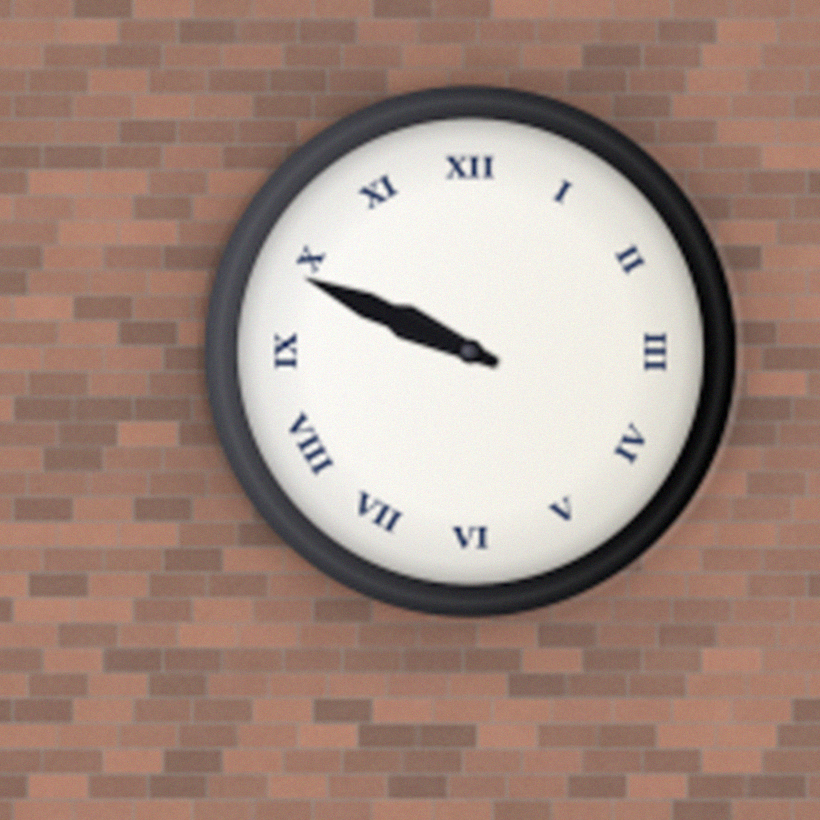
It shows {"hour": 9, "minute": 49}
